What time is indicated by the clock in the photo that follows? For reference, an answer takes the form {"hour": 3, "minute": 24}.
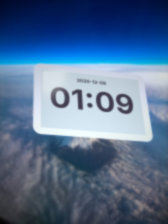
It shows {"hour": 1, "minute": 9}
